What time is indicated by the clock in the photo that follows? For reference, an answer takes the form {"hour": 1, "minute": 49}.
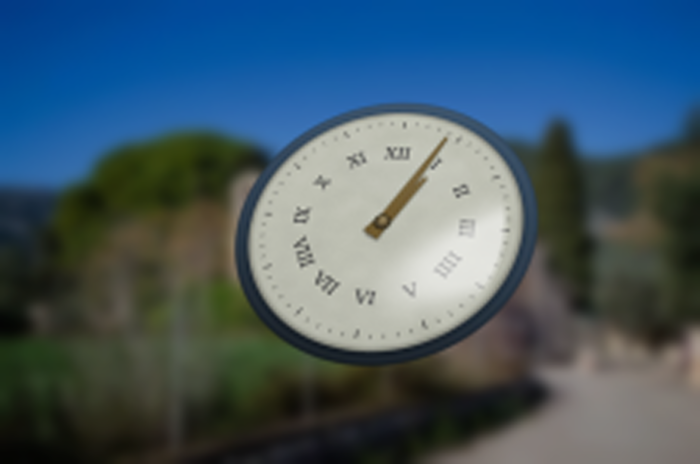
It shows {"hour": 1, "minute": 4}
